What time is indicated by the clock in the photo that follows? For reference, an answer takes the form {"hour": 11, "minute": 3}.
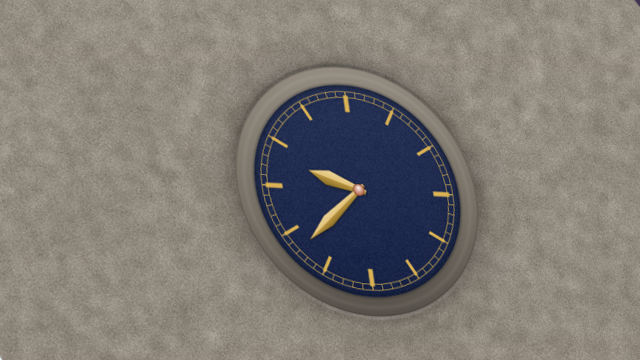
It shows {"hour": 9, "minute": 38}
